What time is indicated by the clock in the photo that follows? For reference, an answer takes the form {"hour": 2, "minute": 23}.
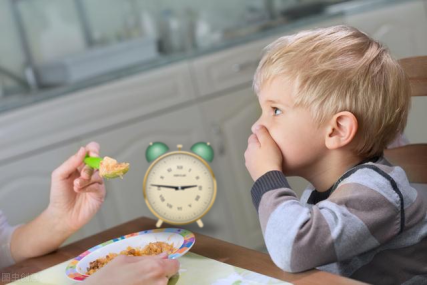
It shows {"hour": 2, "minute": 46}
